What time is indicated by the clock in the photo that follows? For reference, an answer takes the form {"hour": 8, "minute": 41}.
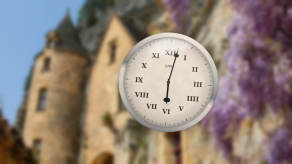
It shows {"hour": 6, "minute": 2}
